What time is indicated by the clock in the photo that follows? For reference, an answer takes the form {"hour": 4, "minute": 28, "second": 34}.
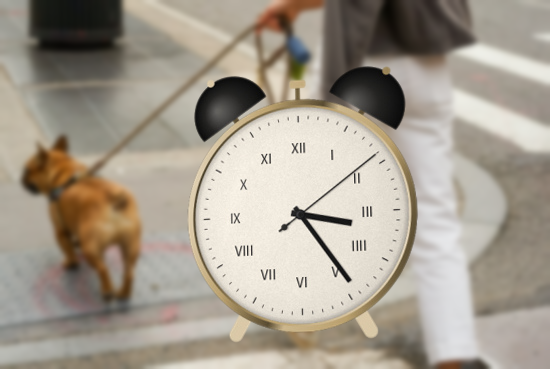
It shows {"hour": 3, "minute": 24, "second": 9}
